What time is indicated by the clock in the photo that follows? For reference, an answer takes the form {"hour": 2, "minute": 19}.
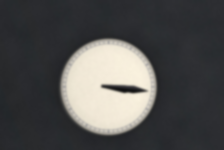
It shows {"hour": 3, "minute": 16}
